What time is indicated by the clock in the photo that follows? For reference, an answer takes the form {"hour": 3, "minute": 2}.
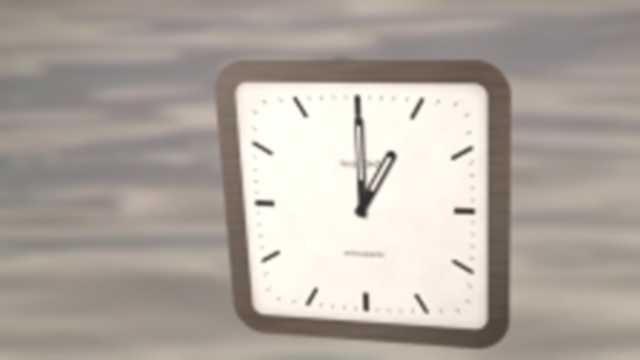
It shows {"hour": 1, "minute": 0}
